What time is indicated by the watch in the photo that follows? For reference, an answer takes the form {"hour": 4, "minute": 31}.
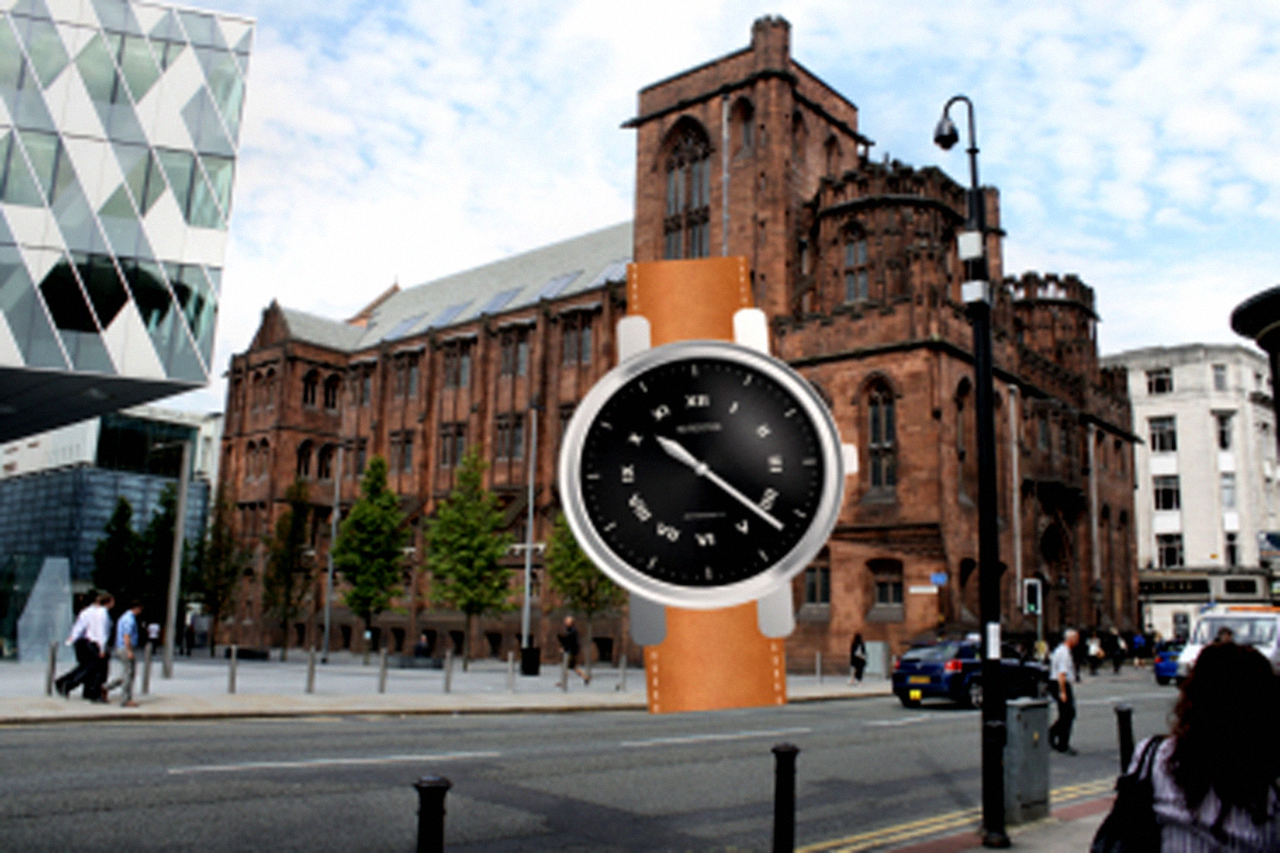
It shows {"hour": 10, "minute": 22}
